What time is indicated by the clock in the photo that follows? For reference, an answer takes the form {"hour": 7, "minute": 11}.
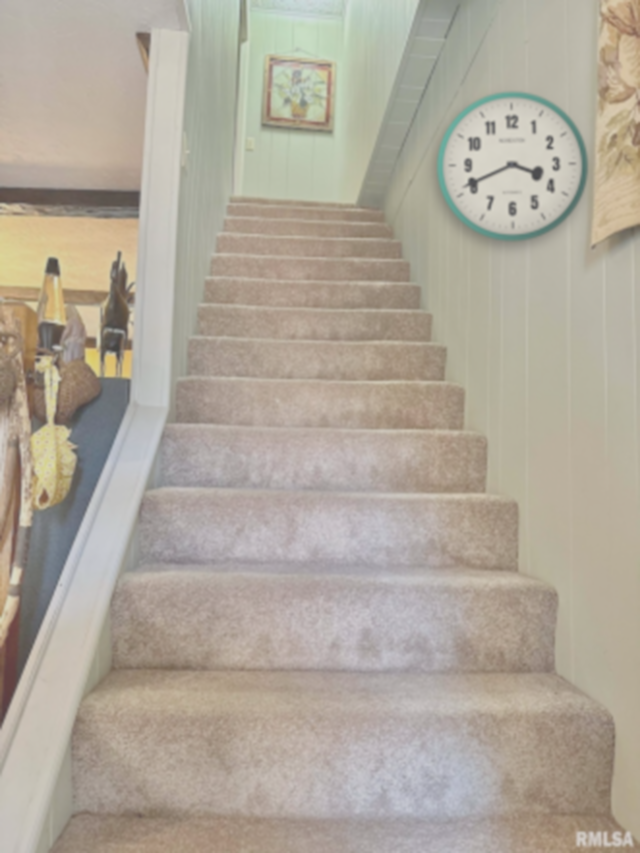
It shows {"hour": 3, "minute": 41}
